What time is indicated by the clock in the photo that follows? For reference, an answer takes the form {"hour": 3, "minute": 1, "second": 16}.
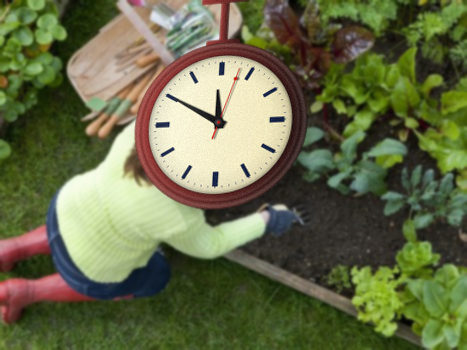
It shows {"hour": 11, "minute": 50, "second": 3}
